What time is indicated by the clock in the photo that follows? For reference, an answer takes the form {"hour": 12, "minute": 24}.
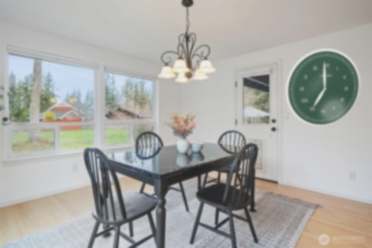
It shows {"hour": 6, "minute": 59}
